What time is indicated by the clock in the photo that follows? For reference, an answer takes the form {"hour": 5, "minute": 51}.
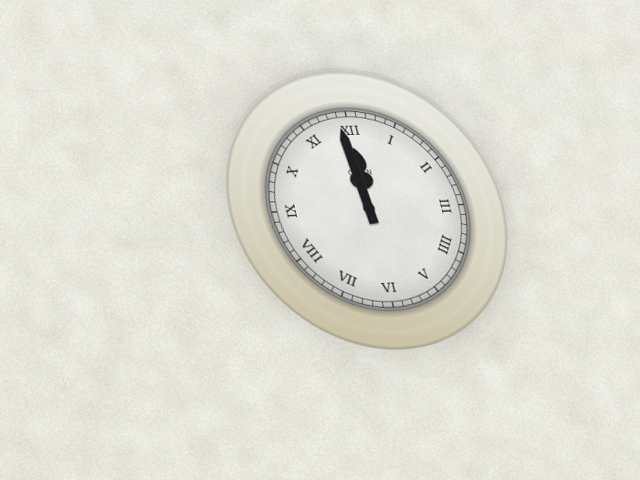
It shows {"hour": 11, "minute": 59}
